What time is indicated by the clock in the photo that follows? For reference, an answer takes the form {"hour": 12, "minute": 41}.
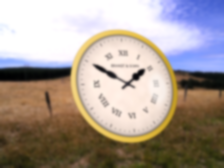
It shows {"hour": 1, "minute": 50}
